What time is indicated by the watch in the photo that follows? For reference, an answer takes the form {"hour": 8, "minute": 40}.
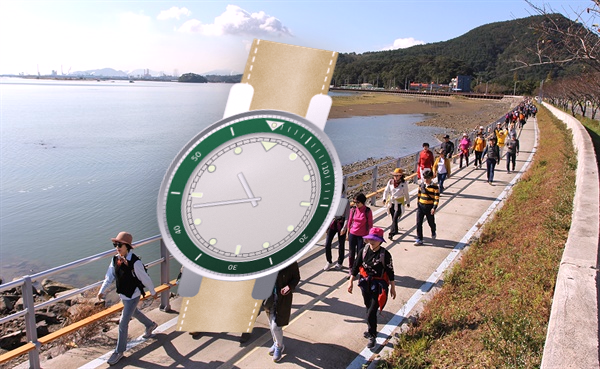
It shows {"hour": 10, "minute": 43}
